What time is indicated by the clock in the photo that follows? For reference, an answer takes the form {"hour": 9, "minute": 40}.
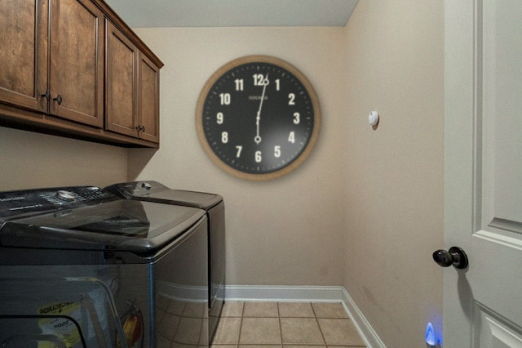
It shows {"hour": 6, "minute": 2}
